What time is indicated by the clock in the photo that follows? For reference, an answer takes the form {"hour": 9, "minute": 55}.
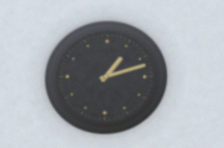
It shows {"hour": 1, "minute": 12}
